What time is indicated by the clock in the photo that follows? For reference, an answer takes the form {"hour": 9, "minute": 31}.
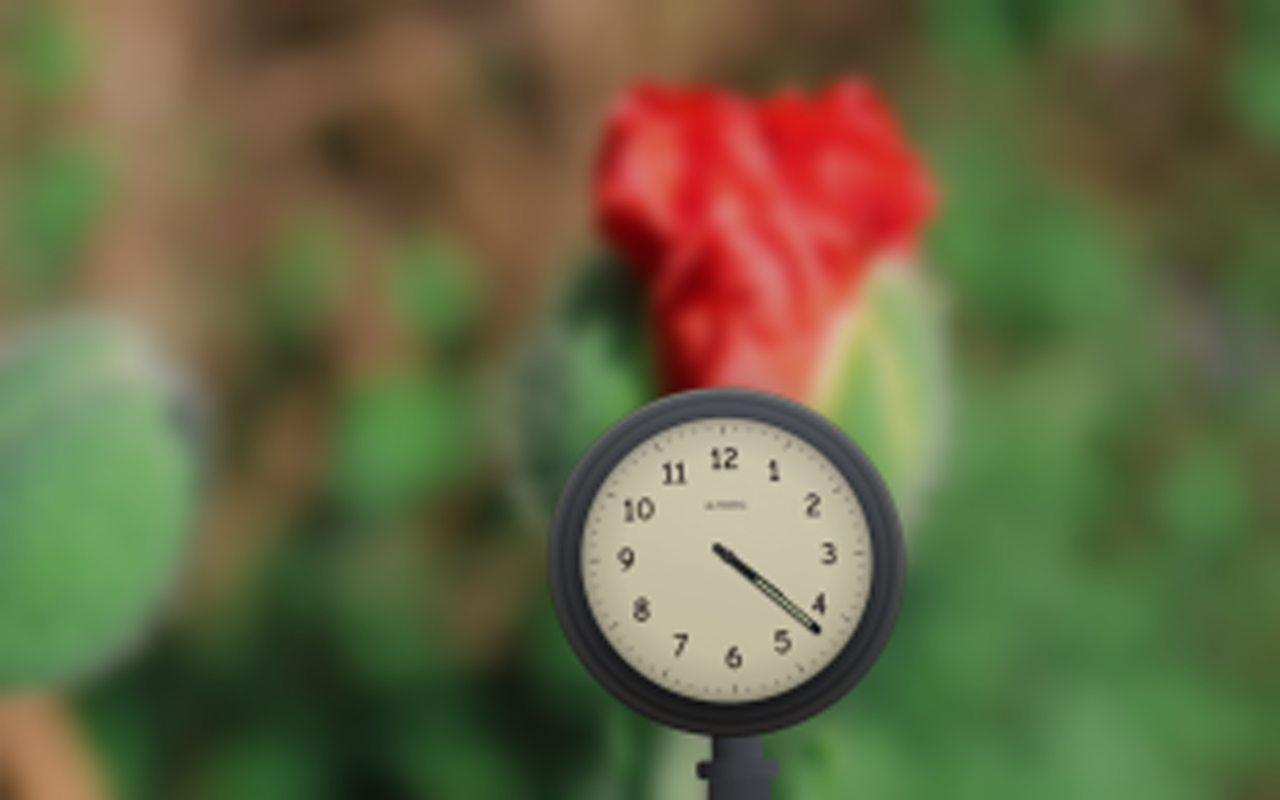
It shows {"hour": 4, "minute": 22}
